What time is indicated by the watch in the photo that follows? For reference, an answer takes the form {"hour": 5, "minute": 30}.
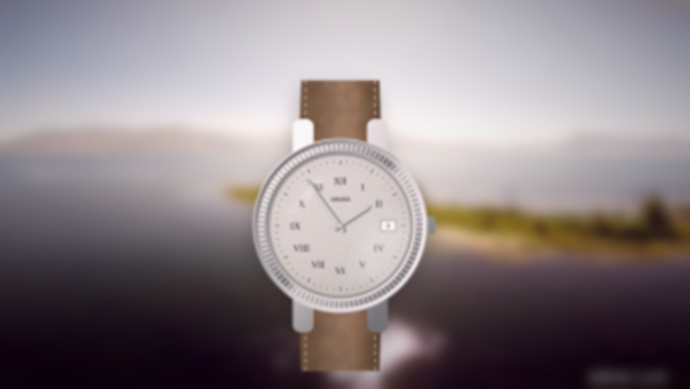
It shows {"hour": 1, "minute": 54}
